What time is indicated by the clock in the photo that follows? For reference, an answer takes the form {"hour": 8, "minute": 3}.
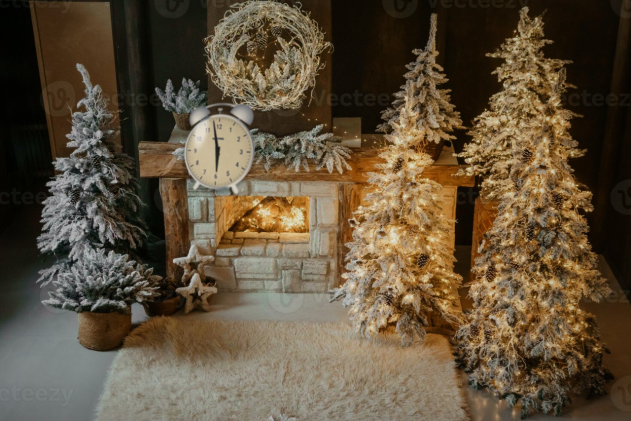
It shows {"hour": 5, "minute": 58}
